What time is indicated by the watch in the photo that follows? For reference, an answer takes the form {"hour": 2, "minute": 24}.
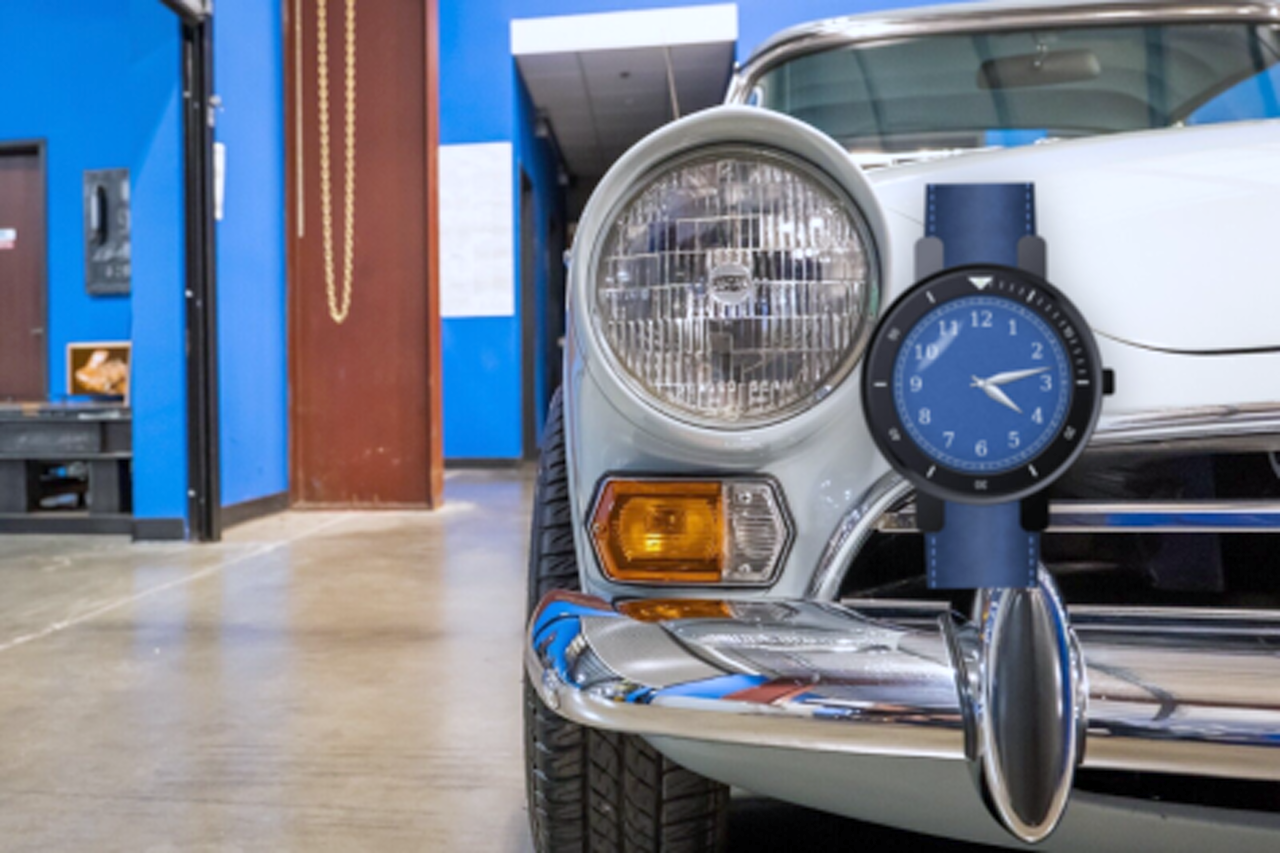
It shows {"hour": 4, "minute": 13}
